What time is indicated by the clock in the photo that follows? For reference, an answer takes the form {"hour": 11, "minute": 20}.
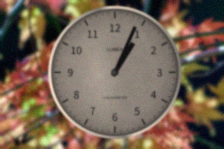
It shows {"hour": 1, "minute": 4}
